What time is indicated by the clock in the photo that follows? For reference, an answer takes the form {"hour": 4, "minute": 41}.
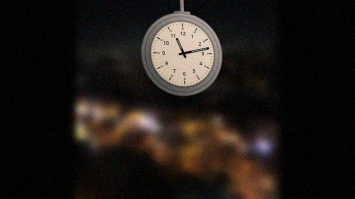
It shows {"hour": 11, "minute": 13}
